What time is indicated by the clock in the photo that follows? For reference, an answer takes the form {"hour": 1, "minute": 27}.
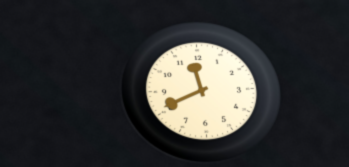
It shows {"hour": 11, "minute": 41}
